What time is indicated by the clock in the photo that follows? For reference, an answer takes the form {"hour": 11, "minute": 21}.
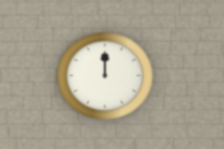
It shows {"hour": 12, "minute": 0}
